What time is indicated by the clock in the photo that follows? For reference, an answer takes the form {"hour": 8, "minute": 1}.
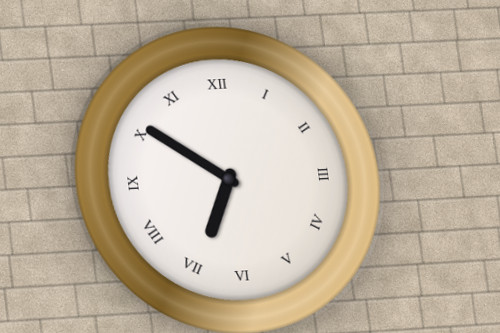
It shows {"hour": 6, "minute": 51}
